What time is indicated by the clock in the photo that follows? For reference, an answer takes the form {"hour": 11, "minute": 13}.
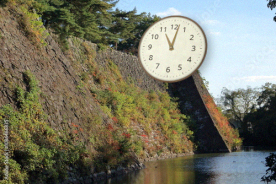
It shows {"hour": 11, "minute": 2}
